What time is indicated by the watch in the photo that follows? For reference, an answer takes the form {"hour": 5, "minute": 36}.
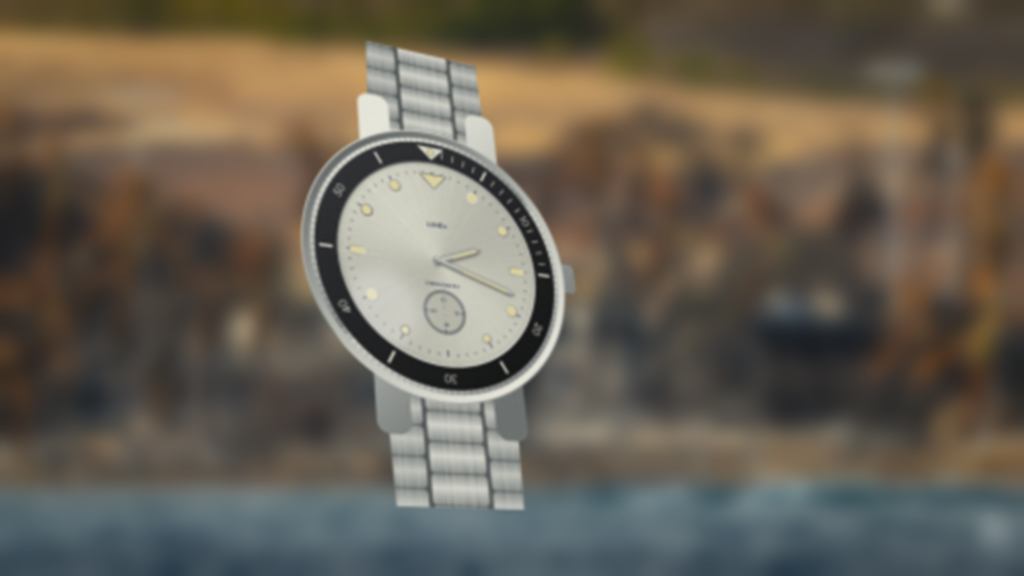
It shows {"hour": 2, "minute": 18}
